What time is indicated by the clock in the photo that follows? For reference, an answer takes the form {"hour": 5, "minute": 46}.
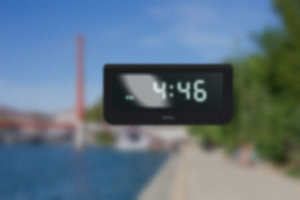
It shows {"hour": 4, "minute": 46}
